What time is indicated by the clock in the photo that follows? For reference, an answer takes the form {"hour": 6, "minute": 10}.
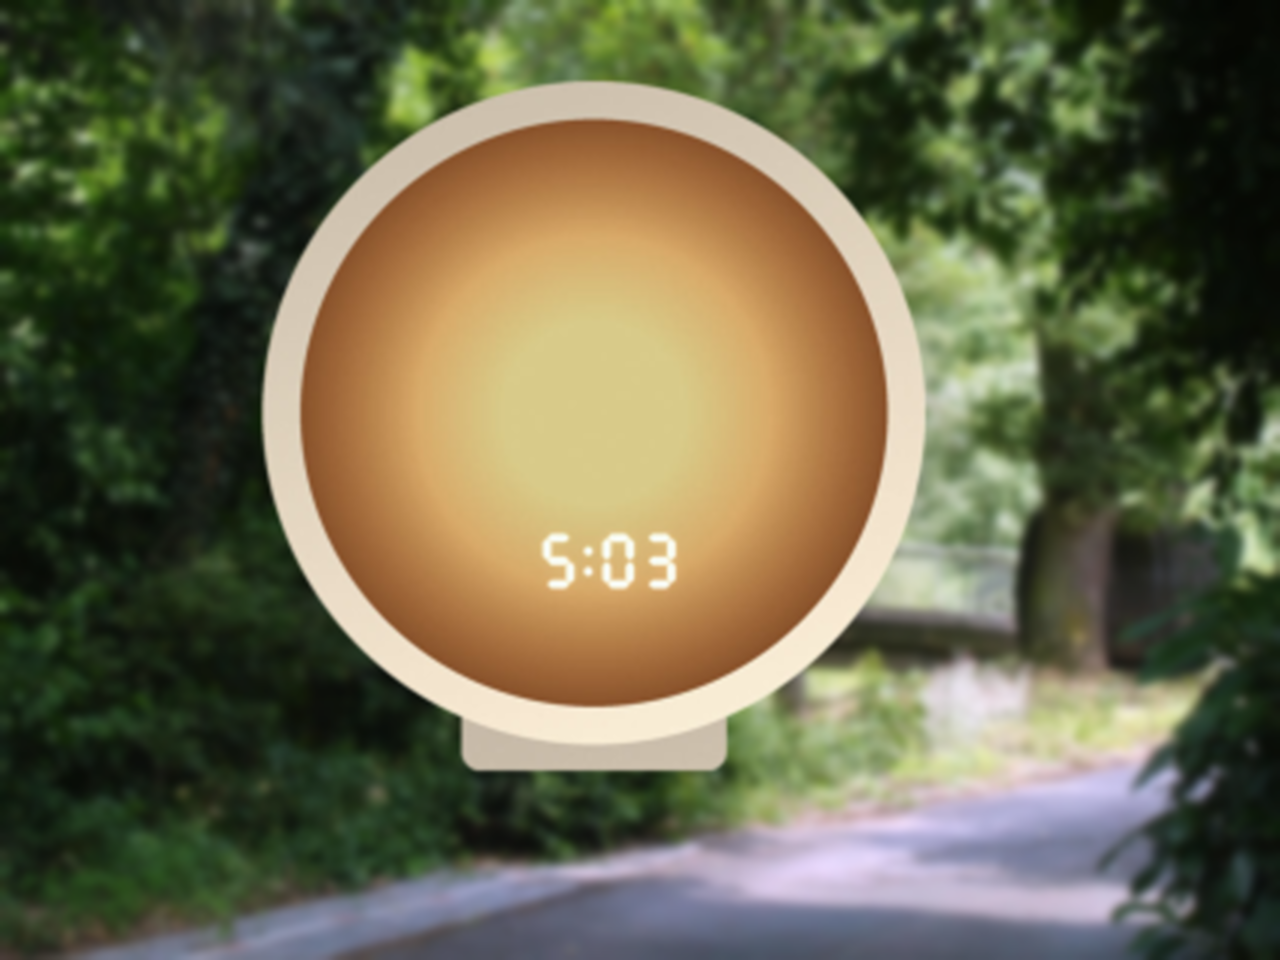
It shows {"hour": 5, "minute": 3}
